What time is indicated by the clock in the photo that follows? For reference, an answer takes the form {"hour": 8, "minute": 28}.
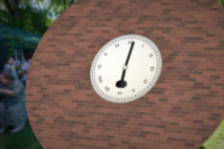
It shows {"hour": 6, "minute": 1}
